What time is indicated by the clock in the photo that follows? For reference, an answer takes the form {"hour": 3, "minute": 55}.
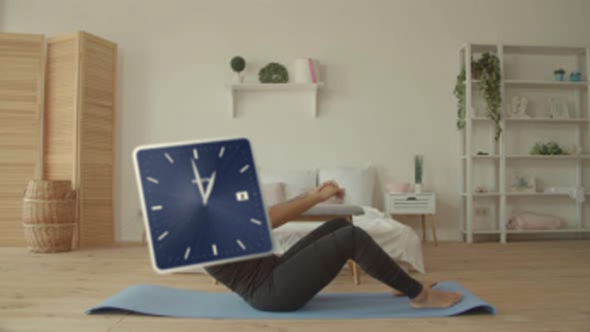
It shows {"hour": 12, "minute": 59}
